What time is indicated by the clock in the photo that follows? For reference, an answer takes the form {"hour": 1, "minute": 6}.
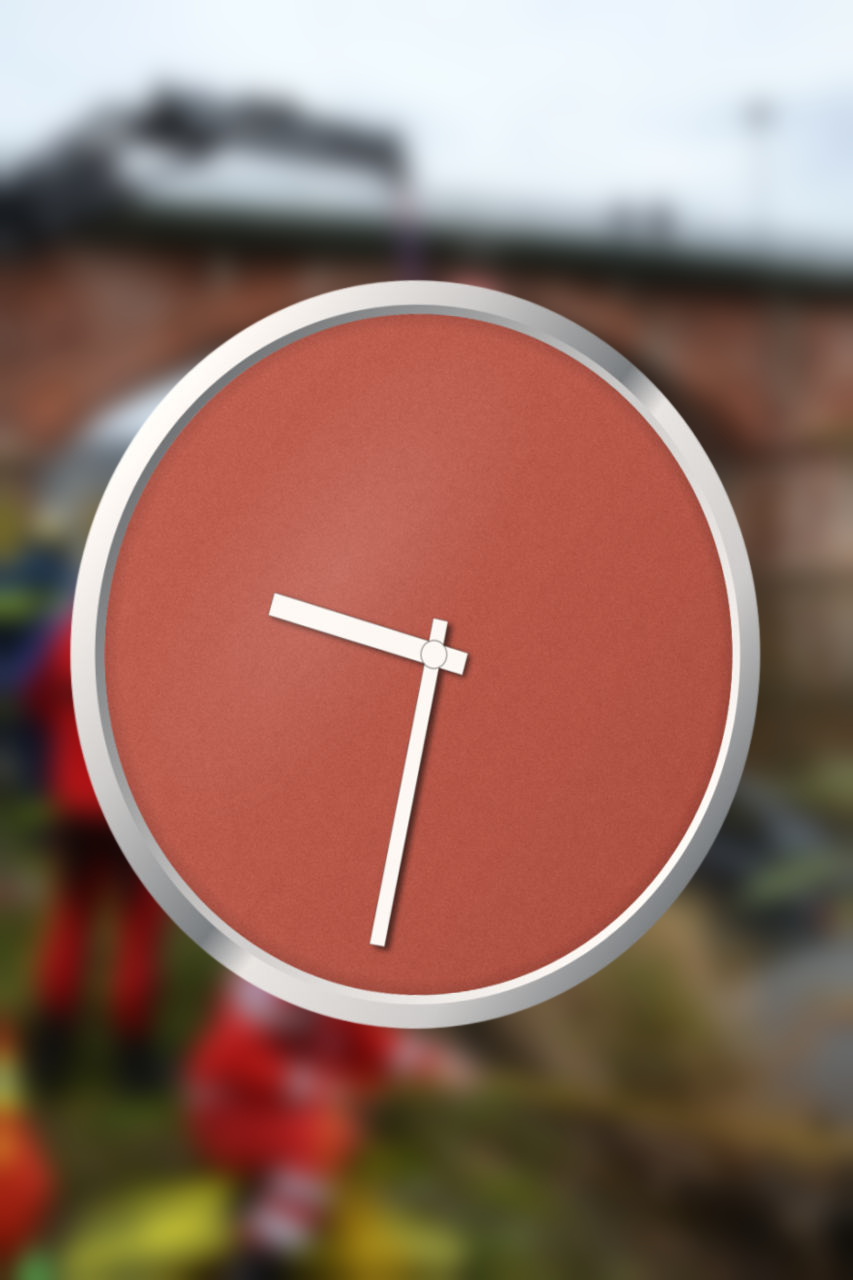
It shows {"hour": 9, "minute": 32}
